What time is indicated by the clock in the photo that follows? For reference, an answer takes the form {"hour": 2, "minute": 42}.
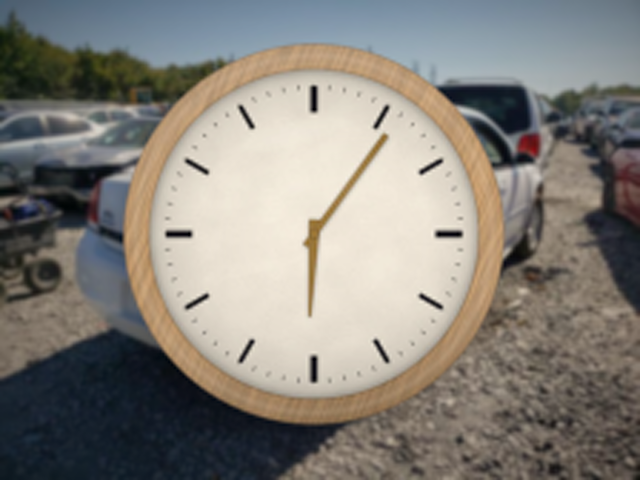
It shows {"hour": 6, "minute": 6}
